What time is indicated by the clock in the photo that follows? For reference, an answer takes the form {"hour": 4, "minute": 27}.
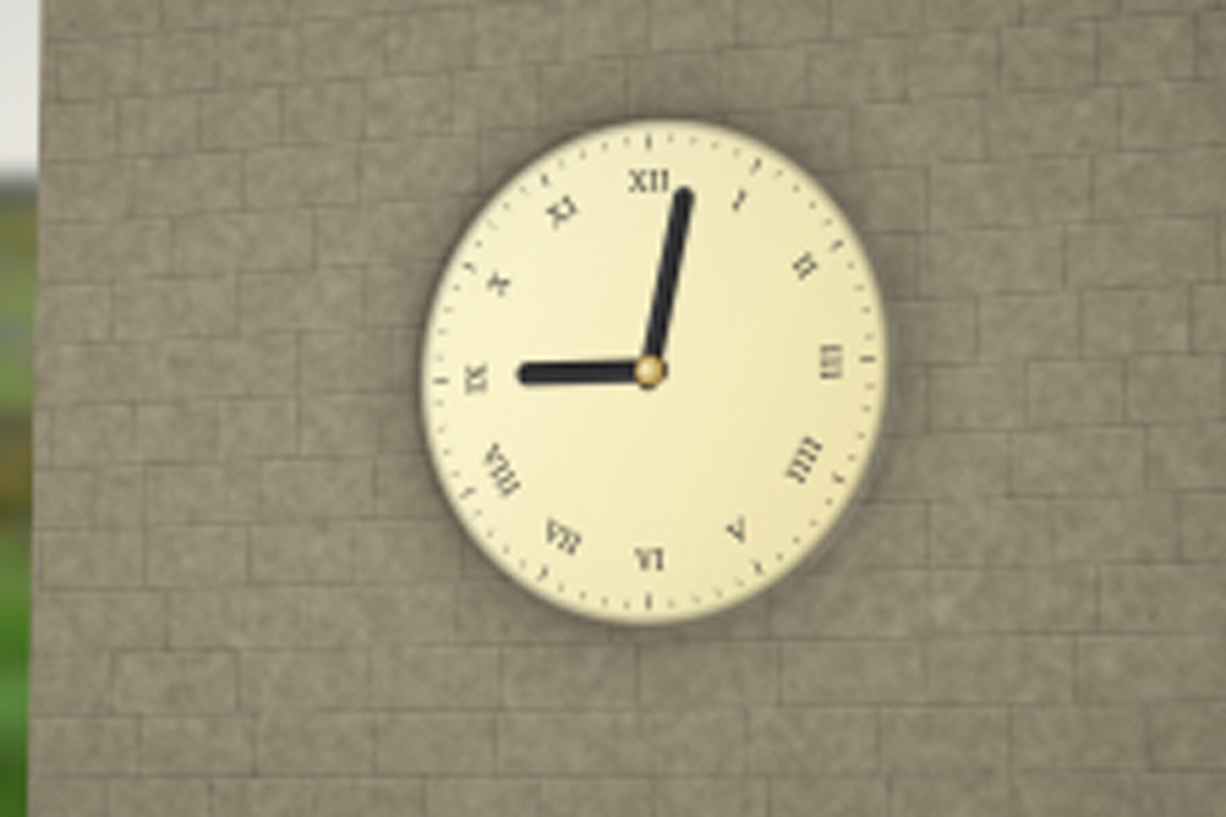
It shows {"hour": 9, "minute": 2}
